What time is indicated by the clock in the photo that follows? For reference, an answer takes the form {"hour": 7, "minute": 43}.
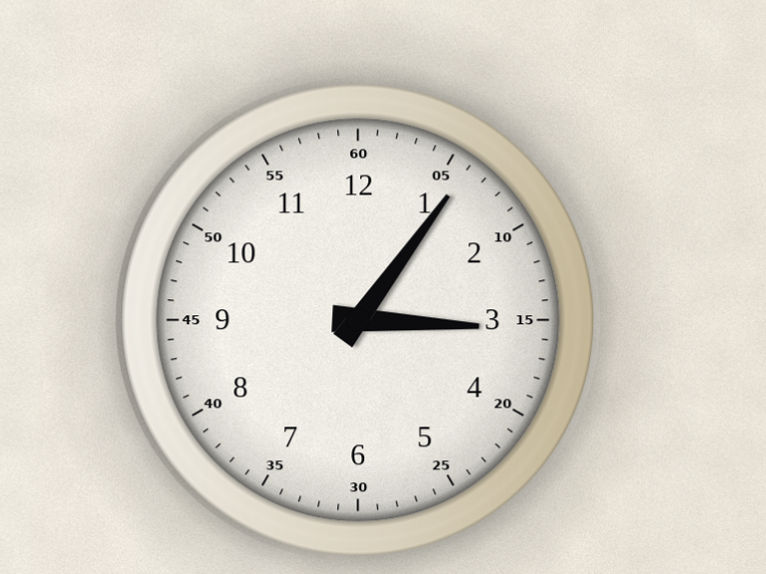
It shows {"hour": 3, "minute": 6}
